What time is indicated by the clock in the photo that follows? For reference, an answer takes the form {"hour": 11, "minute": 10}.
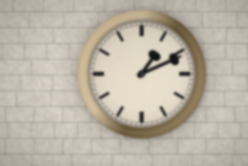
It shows {"hour": 1, "minute": 11}
